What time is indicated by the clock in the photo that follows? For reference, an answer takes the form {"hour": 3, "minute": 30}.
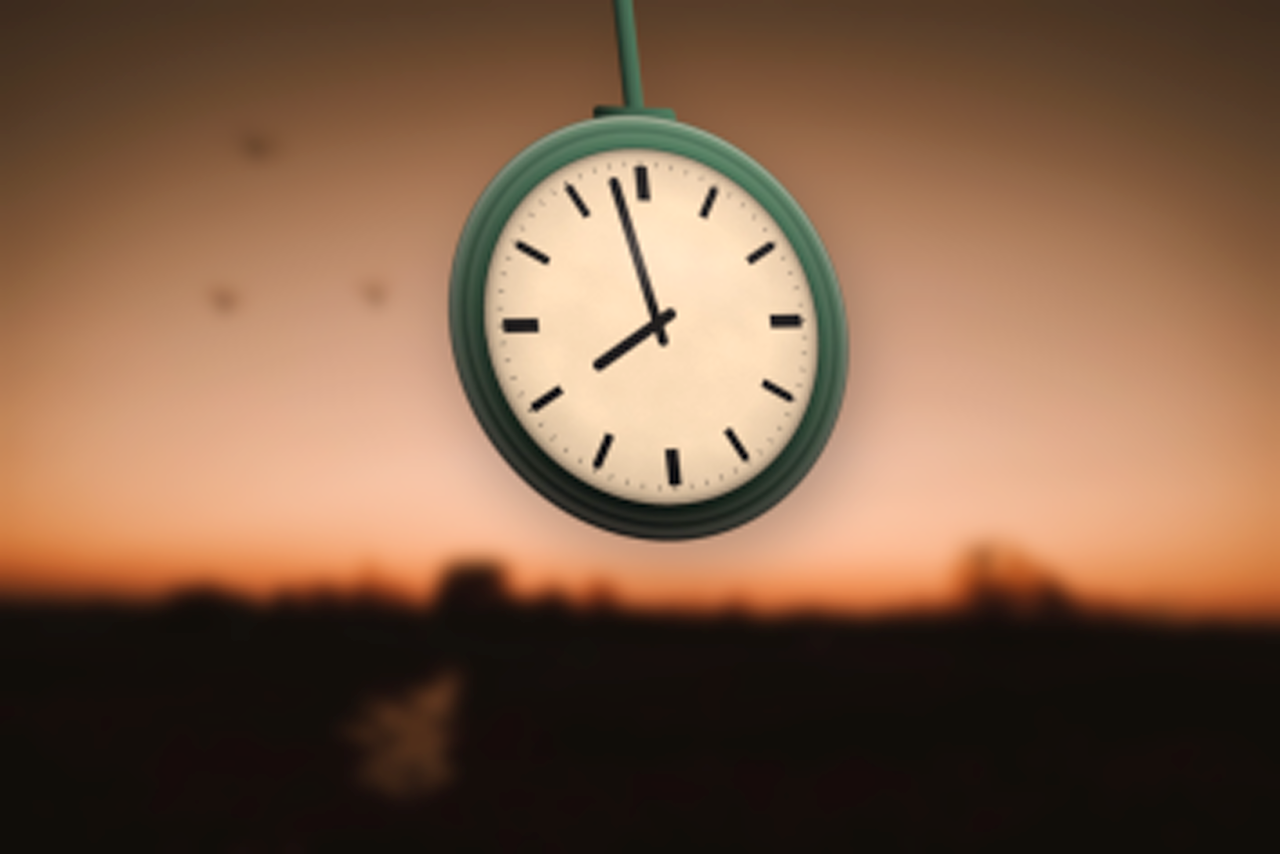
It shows {"hour": 7, "minute": 58}
